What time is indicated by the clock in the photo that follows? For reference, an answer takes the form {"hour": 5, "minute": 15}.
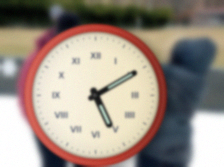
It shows {"hour": 5, "minute": 10}
